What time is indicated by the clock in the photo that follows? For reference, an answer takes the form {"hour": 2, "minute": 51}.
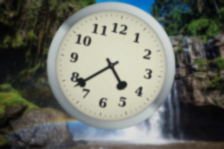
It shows {"hour": 4, "minute": 38}
